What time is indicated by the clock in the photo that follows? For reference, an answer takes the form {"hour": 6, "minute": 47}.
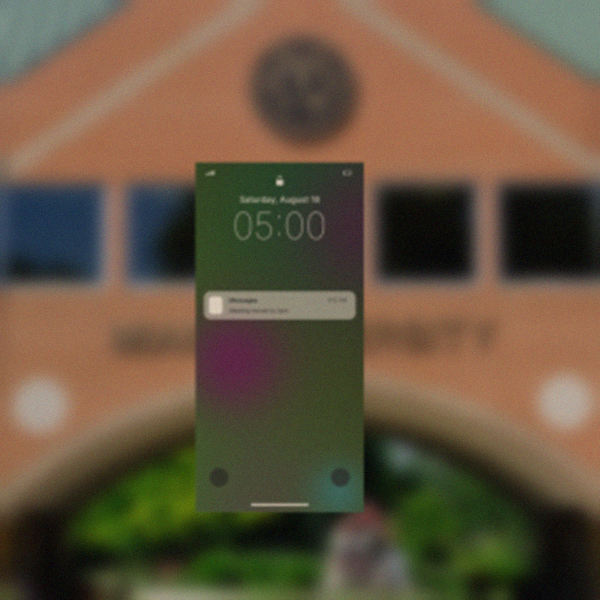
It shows {"hour": 5, "minute": 0}
